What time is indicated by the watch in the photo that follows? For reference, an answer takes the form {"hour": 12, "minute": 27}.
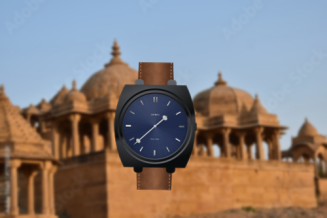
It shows {"hour": 1, "minute": 38}
